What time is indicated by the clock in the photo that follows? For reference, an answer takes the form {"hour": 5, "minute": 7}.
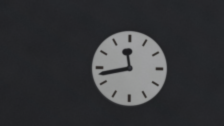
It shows {"hour": 11, "minute": 43}
